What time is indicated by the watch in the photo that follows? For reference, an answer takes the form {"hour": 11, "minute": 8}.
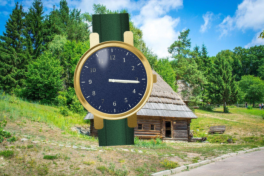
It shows {"hour": 3, "minute": 16}
